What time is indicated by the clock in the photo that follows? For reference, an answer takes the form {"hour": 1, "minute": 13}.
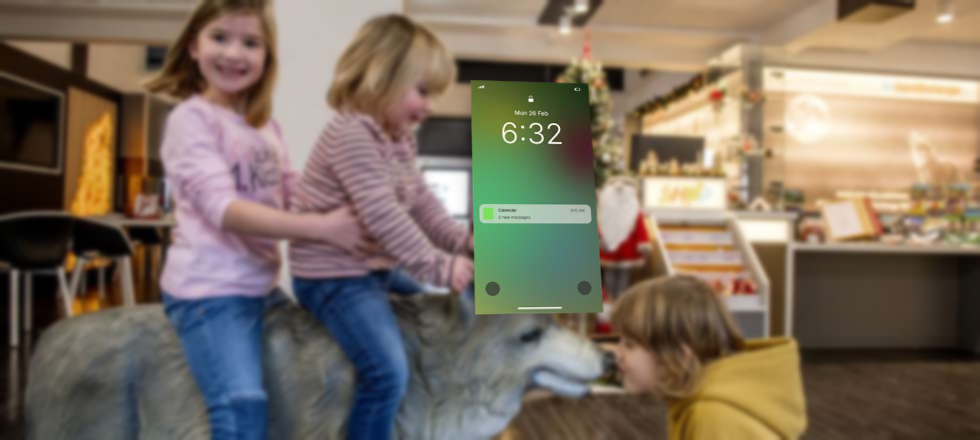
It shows {"hour": 6, "minute": 32}
